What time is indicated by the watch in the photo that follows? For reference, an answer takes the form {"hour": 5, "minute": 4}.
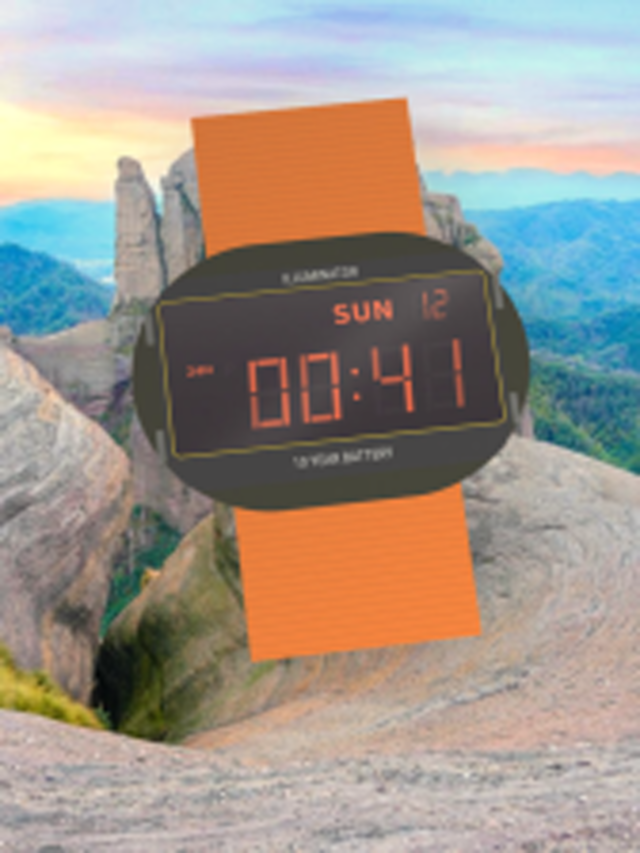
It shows {"hour": 0, "minute": 41}
